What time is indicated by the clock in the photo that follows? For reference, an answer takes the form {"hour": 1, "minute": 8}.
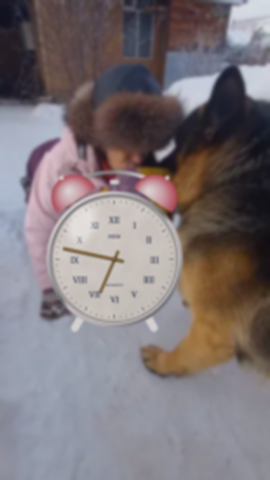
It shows {"hour": 6, "minute": 47}
